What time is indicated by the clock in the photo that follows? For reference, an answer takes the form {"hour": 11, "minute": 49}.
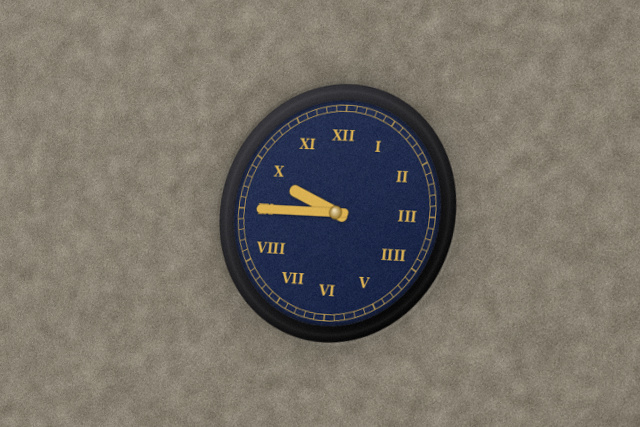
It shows {"hour": 9, "minute": 45}
